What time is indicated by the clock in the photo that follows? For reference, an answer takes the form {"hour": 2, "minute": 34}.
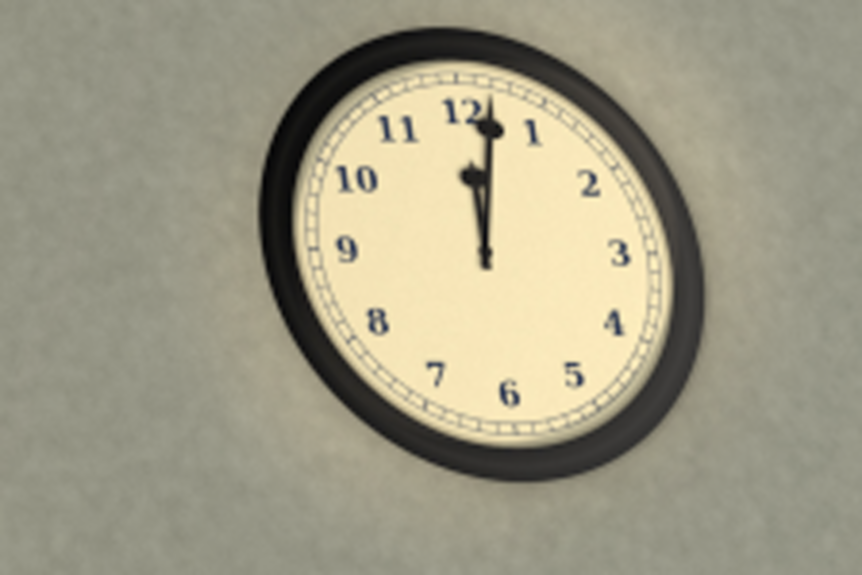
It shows {"hour": 12, "minute": 2}
